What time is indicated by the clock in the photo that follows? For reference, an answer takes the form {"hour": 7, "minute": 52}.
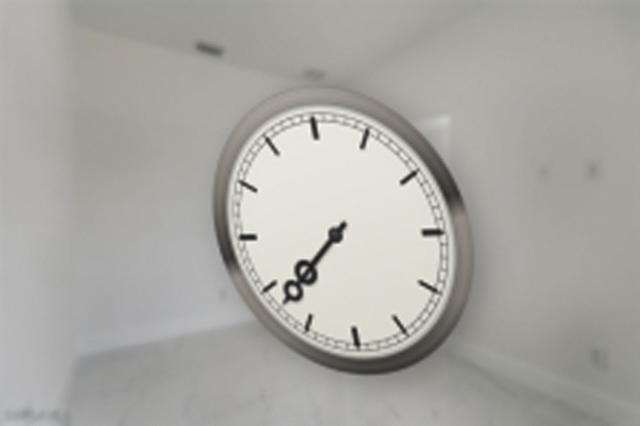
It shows {"hour": 7, "minute": 38}
